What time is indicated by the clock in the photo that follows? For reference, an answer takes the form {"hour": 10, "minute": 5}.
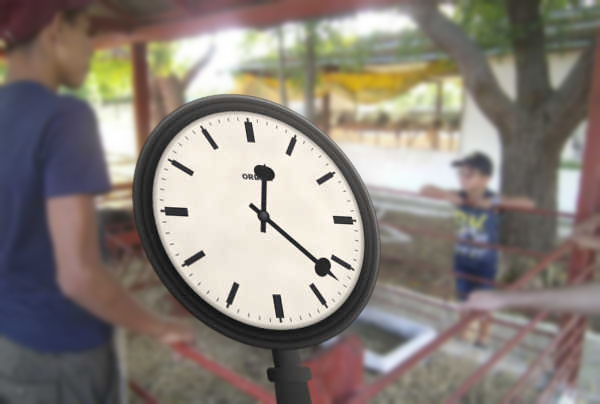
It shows {"hour": 12, "minute": 22}
